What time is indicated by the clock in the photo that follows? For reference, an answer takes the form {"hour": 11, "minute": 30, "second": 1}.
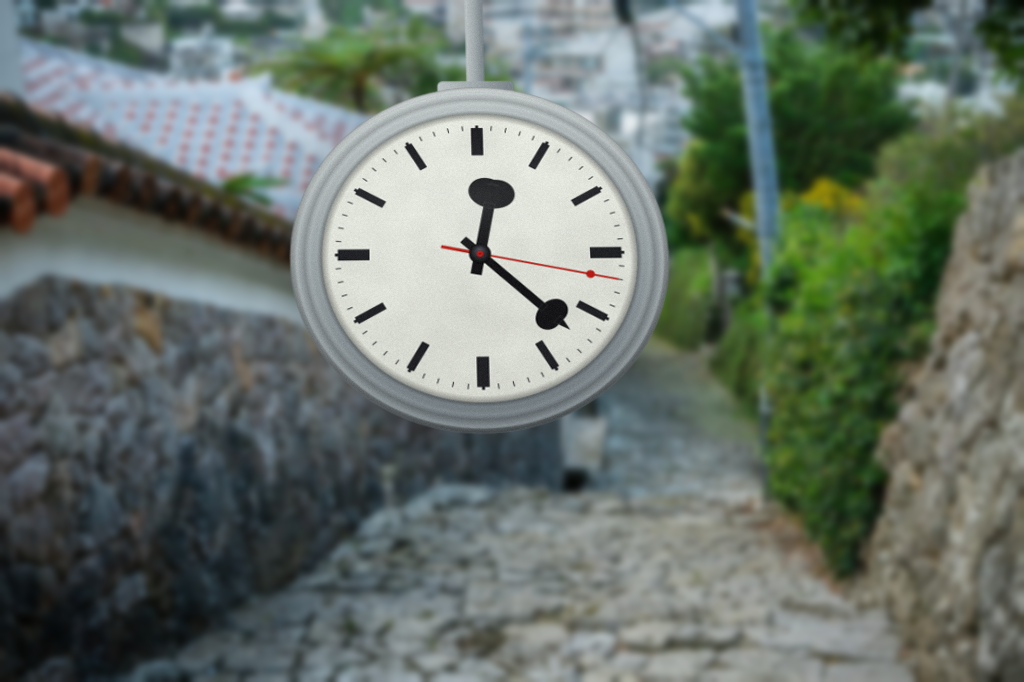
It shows {"hour": 12, "minute": 22, "second": 17}
